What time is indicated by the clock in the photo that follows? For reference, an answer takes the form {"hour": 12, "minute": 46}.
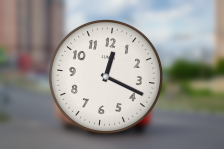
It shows {"hour": 12, "minute": 18}
